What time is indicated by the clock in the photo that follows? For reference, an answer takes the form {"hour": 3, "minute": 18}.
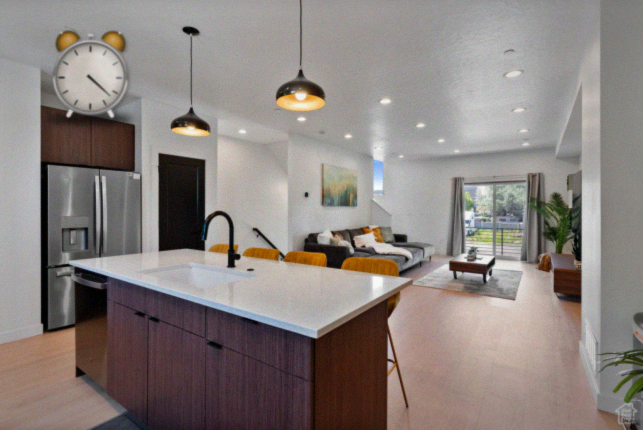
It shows {"hour": 4, "minute": 22}
